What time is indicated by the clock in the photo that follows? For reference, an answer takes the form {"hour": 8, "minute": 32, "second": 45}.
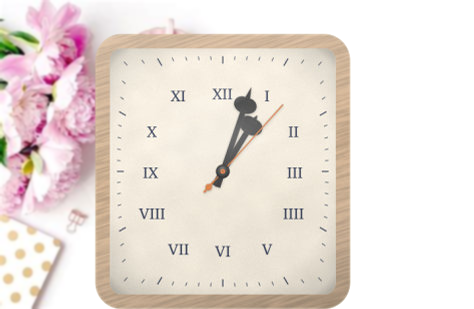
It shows {"hour": 1, "minute": 3, "second": 7}
